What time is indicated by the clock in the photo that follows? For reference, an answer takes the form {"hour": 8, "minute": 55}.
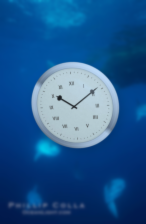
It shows {"hour": 10, "minute": 9}
